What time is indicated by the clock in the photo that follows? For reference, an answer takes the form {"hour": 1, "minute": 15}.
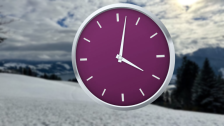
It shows {"hour": 4, "minute": 2}
